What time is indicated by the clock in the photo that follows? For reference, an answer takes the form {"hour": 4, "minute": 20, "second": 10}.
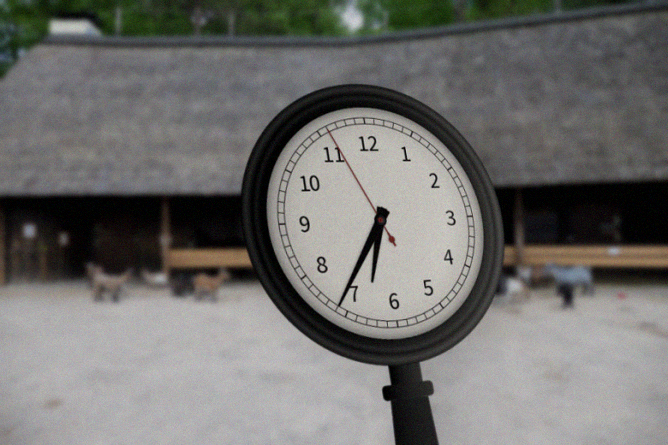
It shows {"hour": 6, "minute": 35, "second": 56}
